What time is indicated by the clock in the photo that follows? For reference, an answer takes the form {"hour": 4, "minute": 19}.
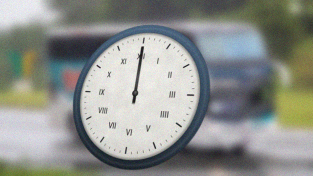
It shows {"hour": 12, "minute": 0}
